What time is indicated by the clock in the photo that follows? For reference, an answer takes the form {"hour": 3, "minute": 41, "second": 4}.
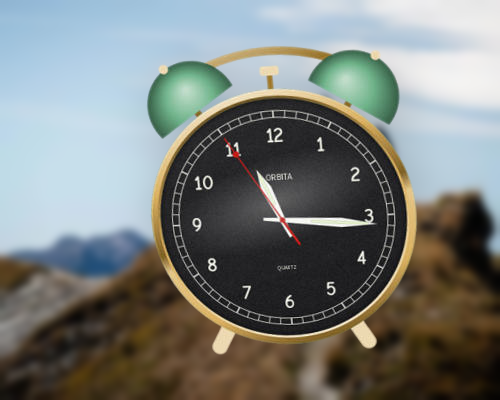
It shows {"hour": 11, "minute": 15, "second": 55}
